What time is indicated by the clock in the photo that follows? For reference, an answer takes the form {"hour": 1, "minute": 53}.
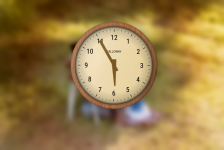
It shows {"hour": 5, "minute": 55}
